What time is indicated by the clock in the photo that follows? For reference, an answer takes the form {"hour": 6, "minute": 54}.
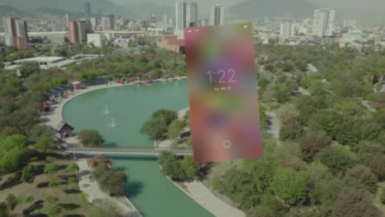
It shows {"hour": 1, "minute": 22}
